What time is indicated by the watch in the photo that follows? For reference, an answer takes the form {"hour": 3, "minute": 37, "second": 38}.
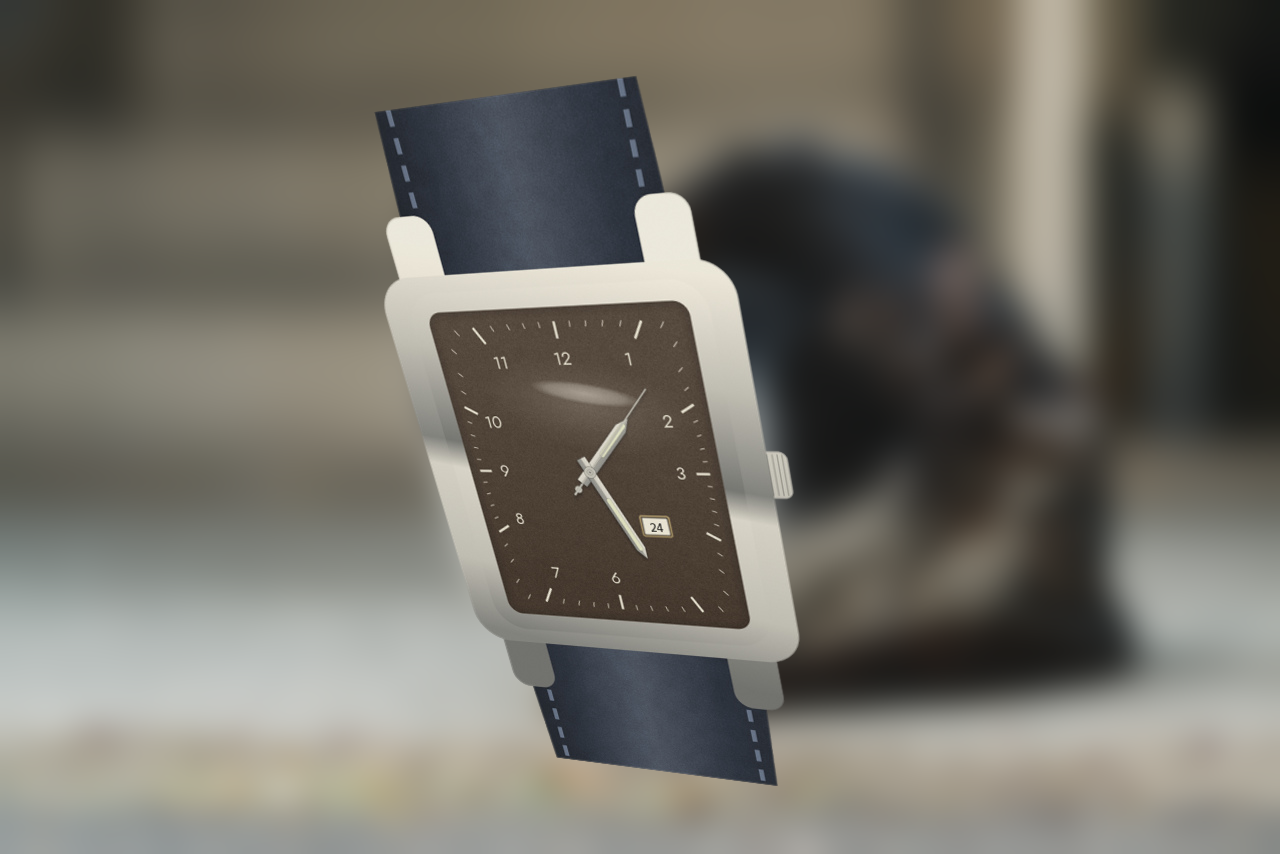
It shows {"hour": 1, "minute": 26, "second": 7}
